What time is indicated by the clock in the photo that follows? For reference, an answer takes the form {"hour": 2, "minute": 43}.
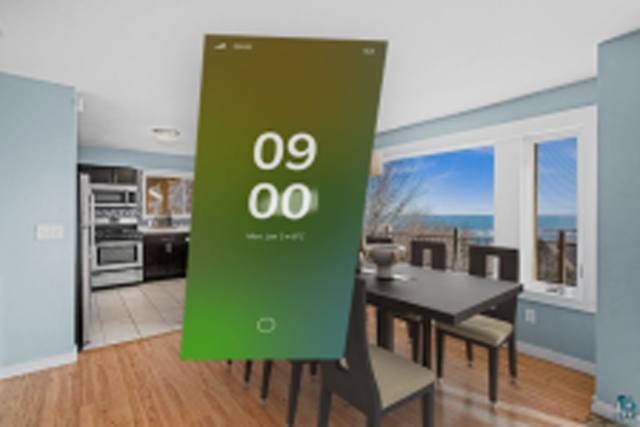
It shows {"hour": 9, "minute": 0}
